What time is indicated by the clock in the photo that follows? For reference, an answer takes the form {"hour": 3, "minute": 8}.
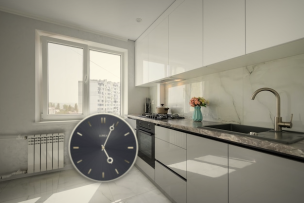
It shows {"hour": 5, "minute": 4}
